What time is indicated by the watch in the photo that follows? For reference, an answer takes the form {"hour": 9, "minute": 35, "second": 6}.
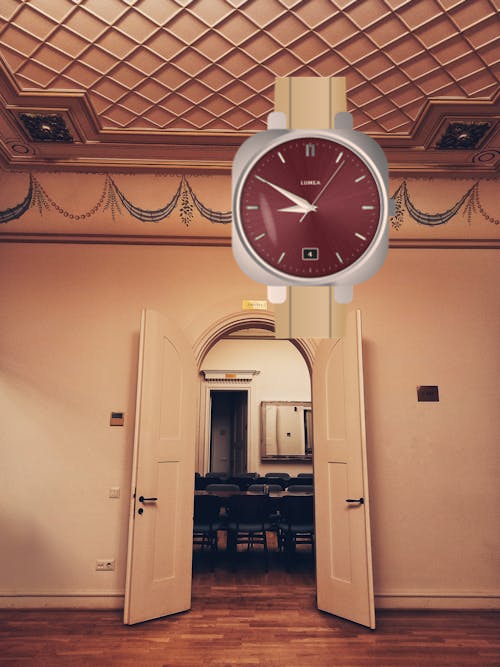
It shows {"hour": 8, "minute": 50, "second": 6}
